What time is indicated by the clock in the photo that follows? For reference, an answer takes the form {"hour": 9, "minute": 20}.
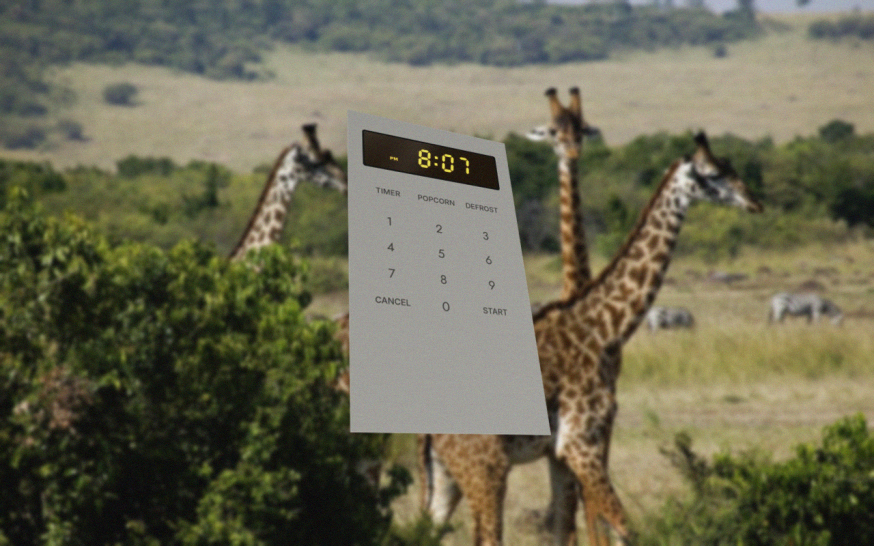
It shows {"hour": 8, "minute": 7}
